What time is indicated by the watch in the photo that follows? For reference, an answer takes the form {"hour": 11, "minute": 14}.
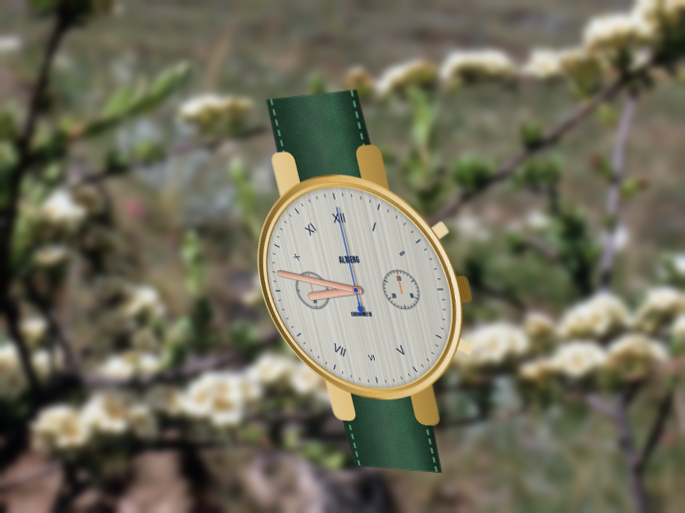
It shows {"hour": 8, "minute": 47}
